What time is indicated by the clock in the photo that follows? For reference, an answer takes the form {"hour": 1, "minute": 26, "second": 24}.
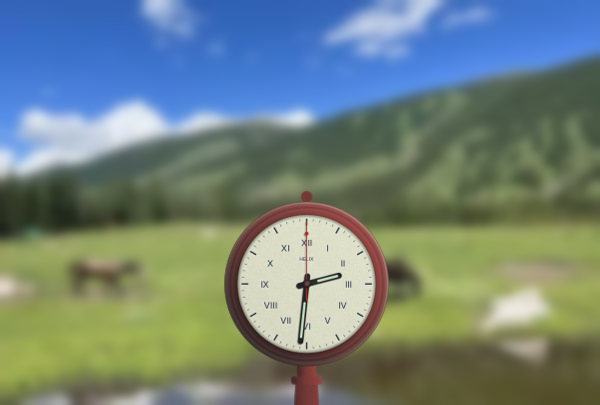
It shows {"hour": 2, "minute": 31, "second": 0}
